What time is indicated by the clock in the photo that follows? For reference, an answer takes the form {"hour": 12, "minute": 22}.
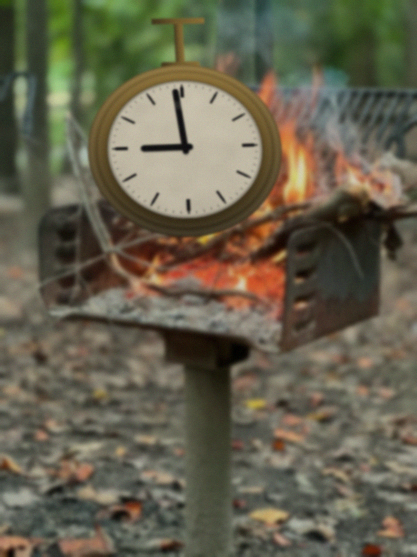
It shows {"hour": 8, "minute": 59}
